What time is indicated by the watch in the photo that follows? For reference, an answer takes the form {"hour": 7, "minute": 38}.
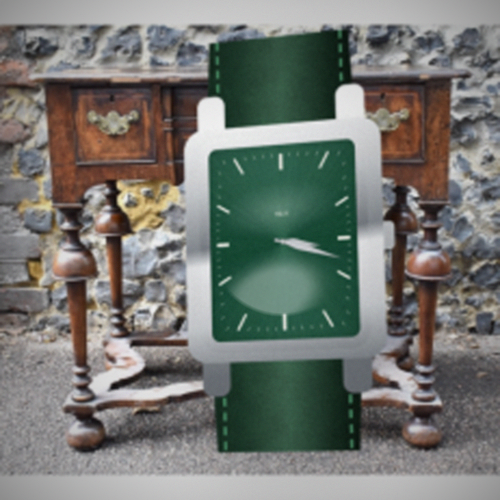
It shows {"hour": 3, "minute": 18}
